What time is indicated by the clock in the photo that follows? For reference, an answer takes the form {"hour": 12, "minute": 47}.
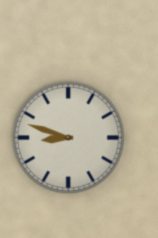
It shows {"hour": 8, "minute": 48}
